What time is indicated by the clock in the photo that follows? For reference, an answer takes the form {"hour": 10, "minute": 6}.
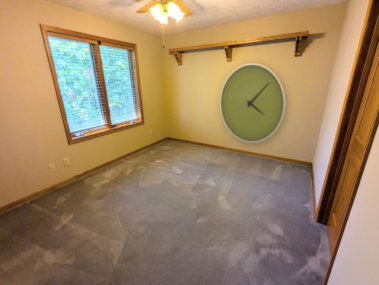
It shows {"hour": 4, "minute": 8}
